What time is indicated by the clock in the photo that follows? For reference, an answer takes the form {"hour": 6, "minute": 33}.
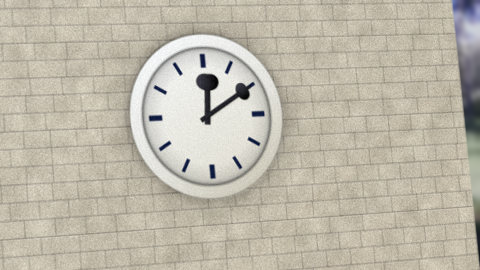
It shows {"hour": 12, "minute": 10}
